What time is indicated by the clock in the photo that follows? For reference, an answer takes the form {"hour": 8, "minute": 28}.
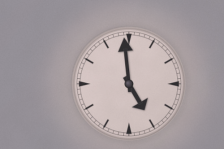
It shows {"hour": 4, "minute": 59}
